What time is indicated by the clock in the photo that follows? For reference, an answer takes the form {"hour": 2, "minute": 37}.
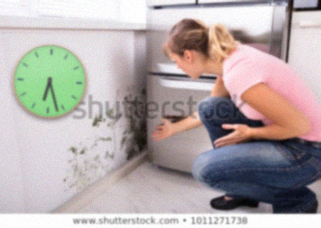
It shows {"hour": 6, "minute": 27}
